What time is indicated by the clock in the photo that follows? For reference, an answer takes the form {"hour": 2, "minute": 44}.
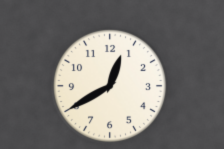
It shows {"hour": 12, "minute": 40}
